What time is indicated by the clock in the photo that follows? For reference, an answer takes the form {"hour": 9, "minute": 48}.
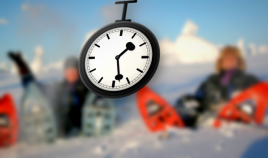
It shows {"hour": 1, "minute": 28}
